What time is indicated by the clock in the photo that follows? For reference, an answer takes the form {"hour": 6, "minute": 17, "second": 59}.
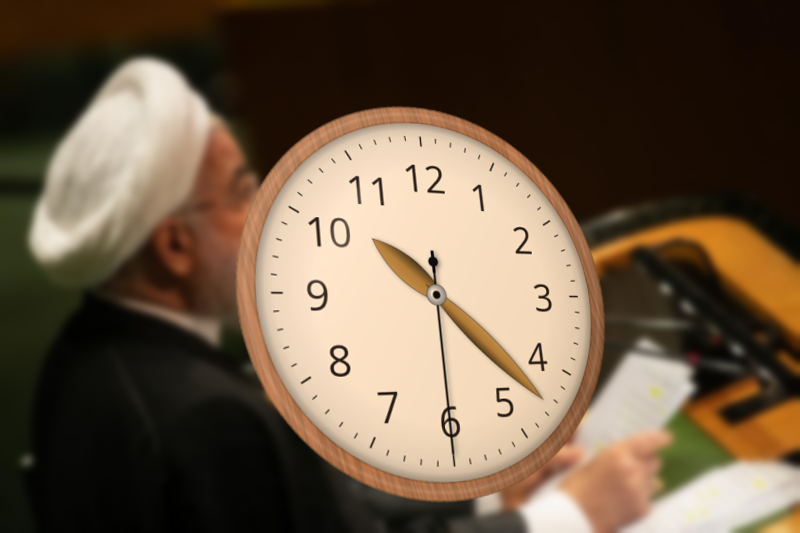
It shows {"hour": 10, "minute": 22, "second": 30}
